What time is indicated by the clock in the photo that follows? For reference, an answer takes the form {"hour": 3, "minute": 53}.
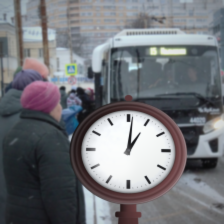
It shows {"hour": 1, "minute": 1}
